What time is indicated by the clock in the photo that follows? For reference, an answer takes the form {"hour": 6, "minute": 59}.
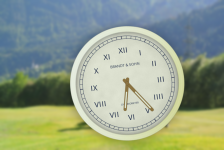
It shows {"hour": 6, "minute": 24}
